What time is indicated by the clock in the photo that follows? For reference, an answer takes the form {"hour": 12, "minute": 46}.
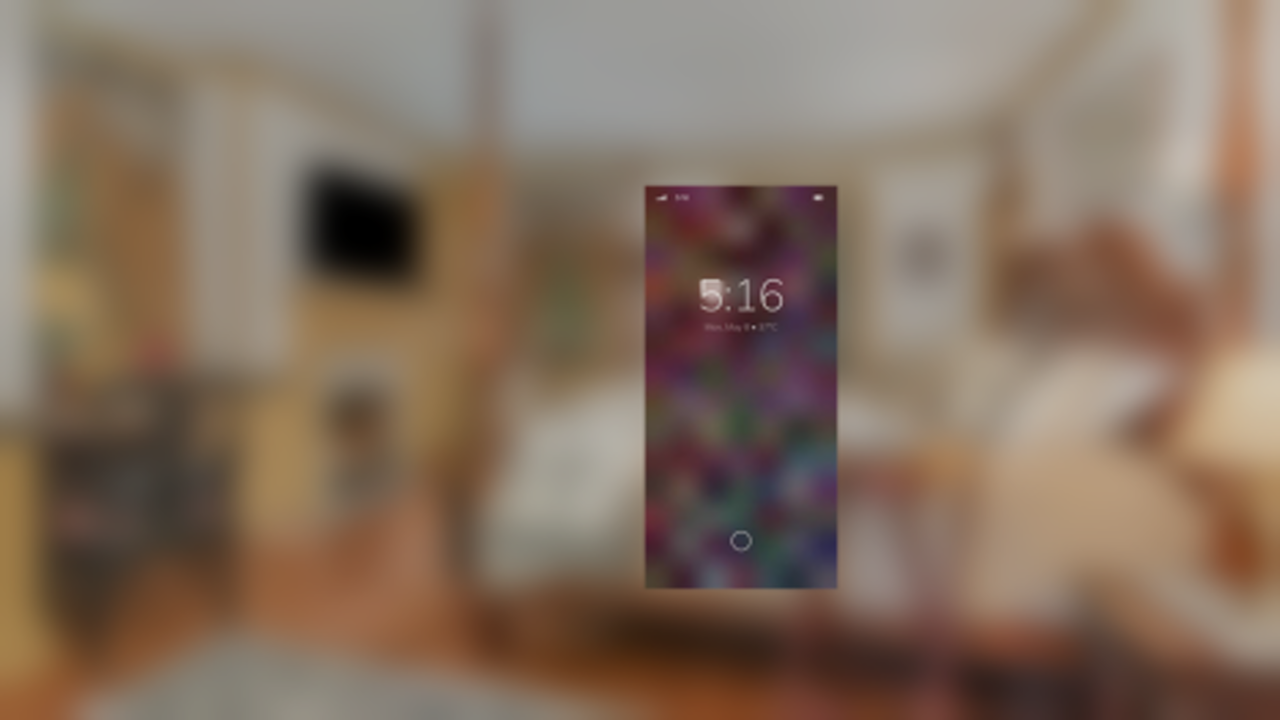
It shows {"hour": 5, "minute": 16}
